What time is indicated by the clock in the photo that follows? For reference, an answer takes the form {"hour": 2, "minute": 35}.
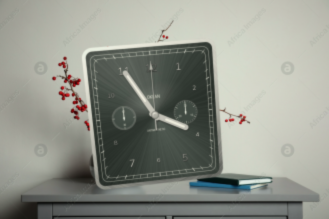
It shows {"hour": 3, "minute": 55}
